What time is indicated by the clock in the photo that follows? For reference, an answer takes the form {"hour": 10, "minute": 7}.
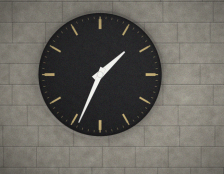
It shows {"hour": 1, "minute": 34}
